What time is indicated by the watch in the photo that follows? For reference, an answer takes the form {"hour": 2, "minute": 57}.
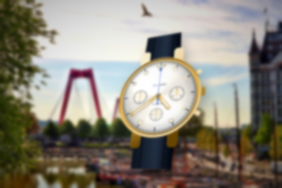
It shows {"hour": 4, "minute": 39}
